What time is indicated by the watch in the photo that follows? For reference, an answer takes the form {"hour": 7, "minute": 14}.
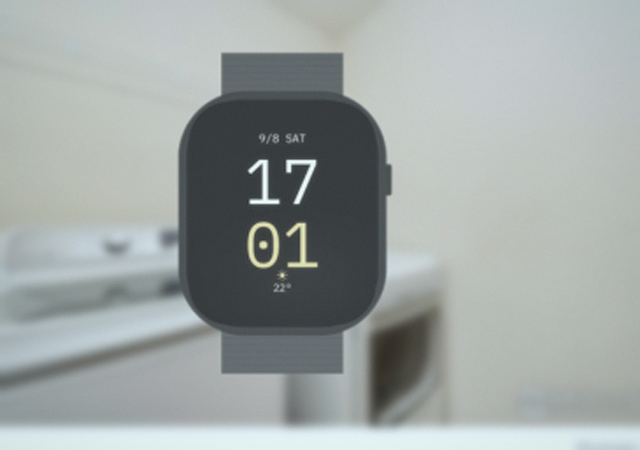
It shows {"hour": 17, "minute": 1}
